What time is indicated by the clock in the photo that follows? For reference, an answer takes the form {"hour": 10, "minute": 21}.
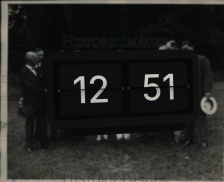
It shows {"hour": 12, "minute": 51}
